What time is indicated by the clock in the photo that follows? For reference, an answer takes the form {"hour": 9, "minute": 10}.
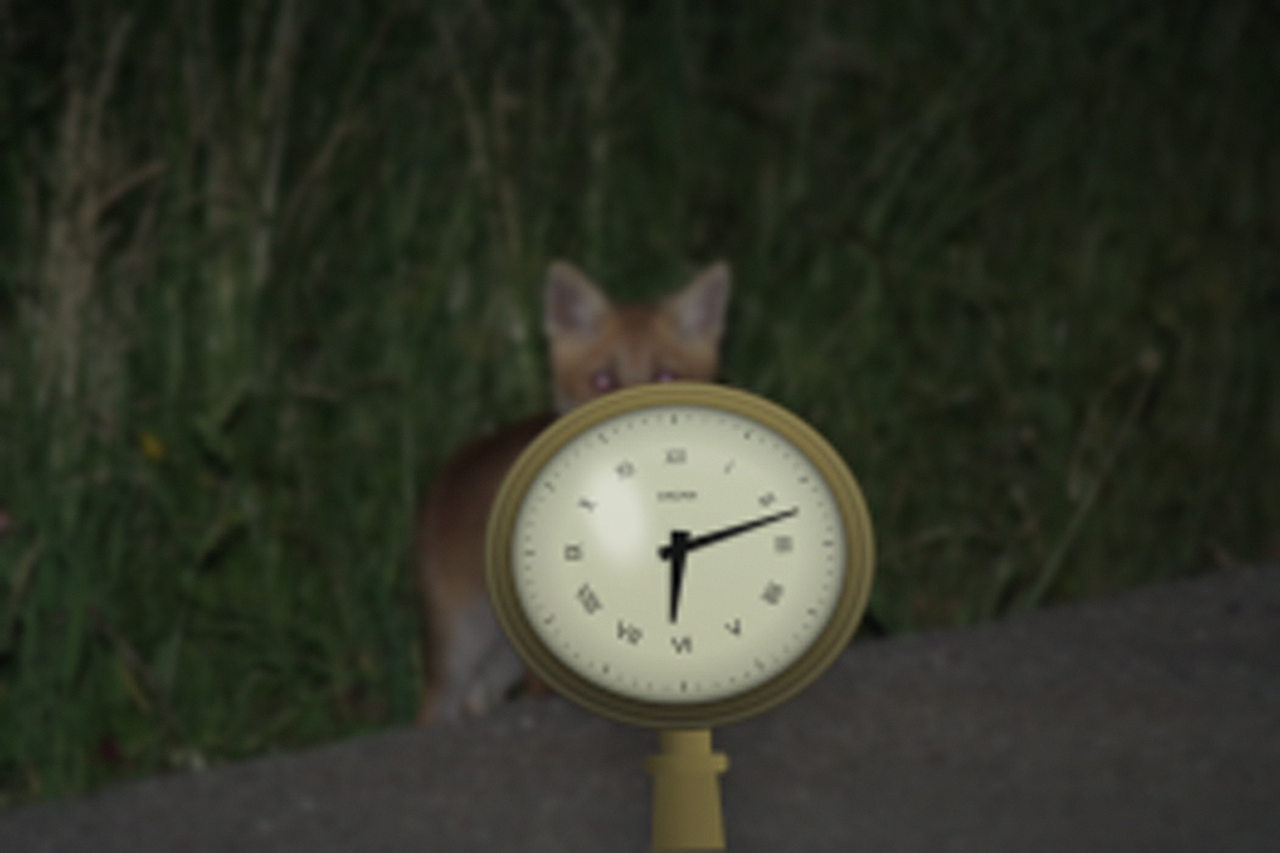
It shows {"hour": 6, "minute": 12}
